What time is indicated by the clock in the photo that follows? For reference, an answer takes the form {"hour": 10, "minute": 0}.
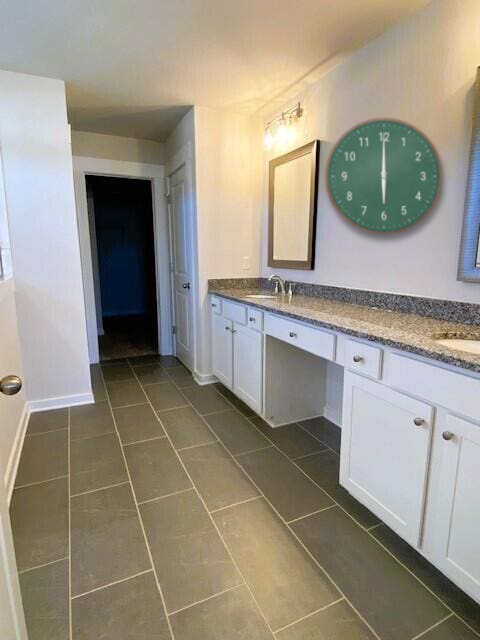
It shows {"hour": 6, "minute": 0}
